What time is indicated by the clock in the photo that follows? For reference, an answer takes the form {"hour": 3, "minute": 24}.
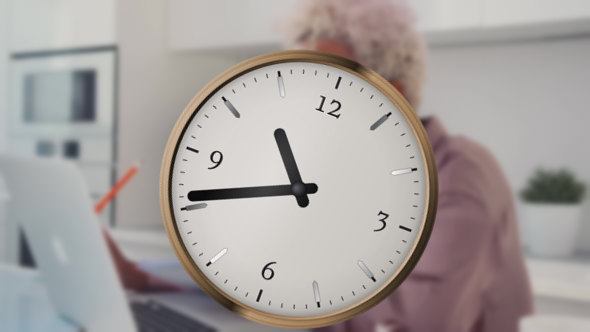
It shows {"hour": 10, "minute": 41}
